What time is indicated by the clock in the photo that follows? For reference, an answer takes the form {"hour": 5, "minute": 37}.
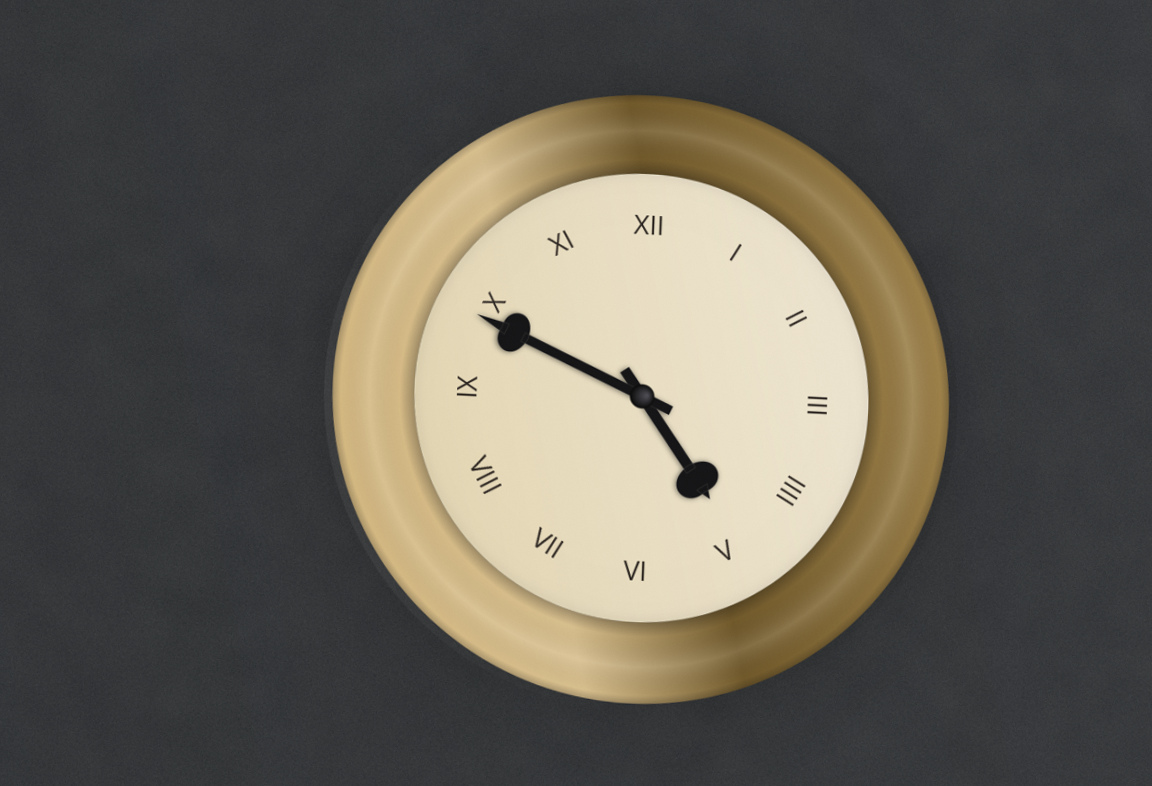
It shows {"hour": 4, "minute": 49}
